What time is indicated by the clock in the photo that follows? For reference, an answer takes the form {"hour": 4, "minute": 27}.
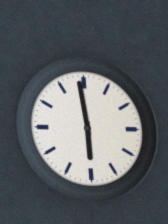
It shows {"hour": 5, "minute": 59}
